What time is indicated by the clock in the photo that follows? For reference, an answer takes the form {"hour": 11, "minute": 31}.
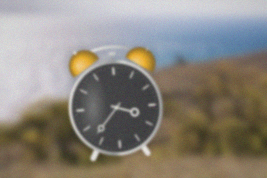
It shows {"hour": 3, "minute": 37}
